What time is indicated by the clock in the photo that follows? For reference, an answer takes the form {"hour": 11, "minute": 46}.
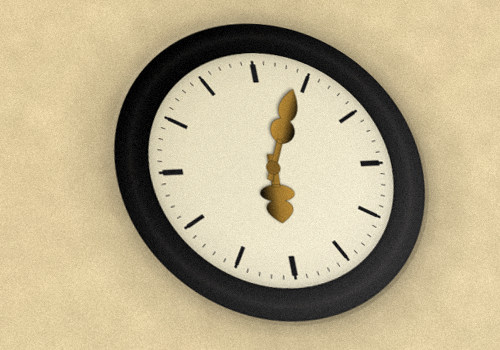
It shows {"hour": 6, "minute": 4}
